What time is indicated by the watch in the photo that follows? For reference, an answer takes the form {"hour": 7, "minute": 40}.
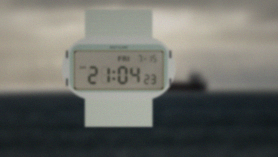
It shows {"hour": 21, "minute": 4}
